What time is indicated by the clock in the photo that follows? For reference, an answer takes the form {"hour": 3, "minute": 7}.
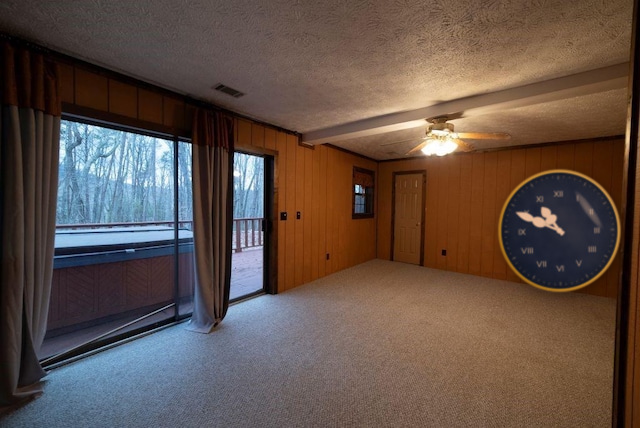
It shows {"hour": 10, "minute": 49}
